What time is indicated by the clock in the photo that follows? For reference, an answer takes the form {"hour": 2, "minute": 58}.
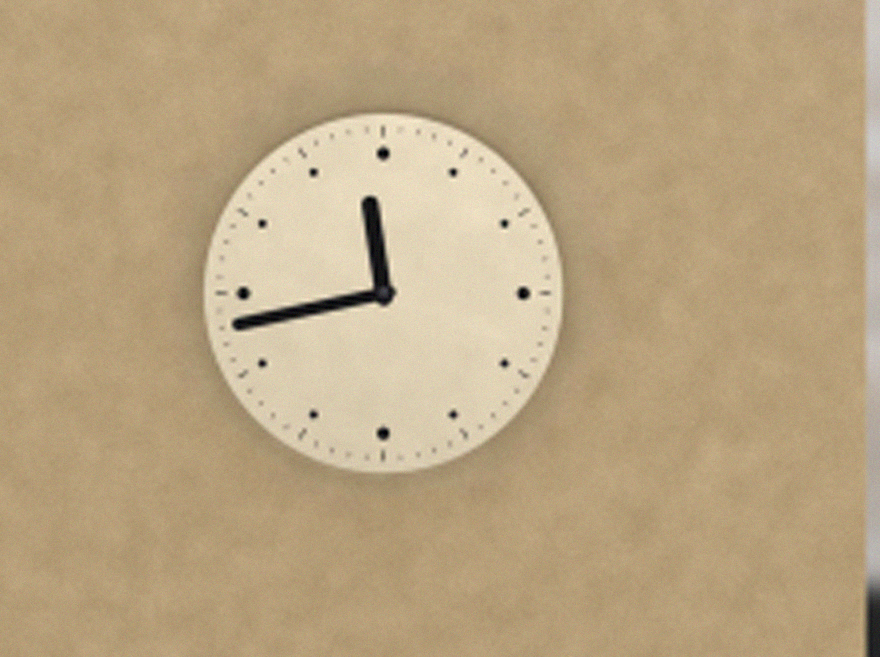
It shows {"hour": 11, "minute": 43}
